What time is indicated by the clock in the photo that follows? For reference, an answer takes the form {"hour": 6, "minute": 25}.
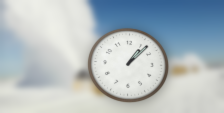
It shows {"hour": 1, "minute": 7}
